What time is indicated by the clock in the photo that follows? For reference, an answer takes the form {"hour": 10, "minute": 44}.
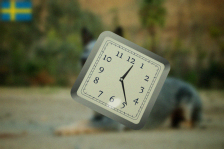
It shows {"hour": 12, "minute": 24}
